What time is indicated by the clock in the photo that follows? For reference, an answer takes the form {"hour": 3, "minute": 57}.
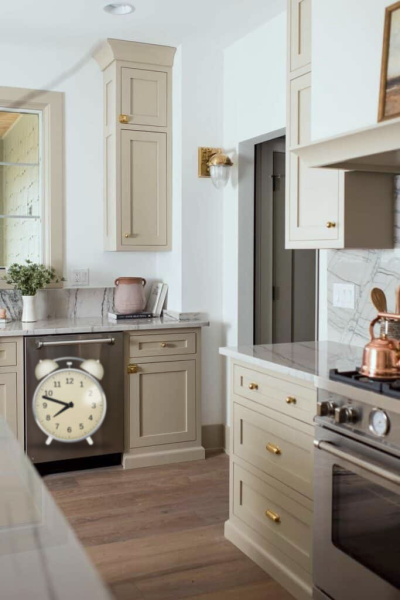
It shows {"hour": 7, "minute": 48}
